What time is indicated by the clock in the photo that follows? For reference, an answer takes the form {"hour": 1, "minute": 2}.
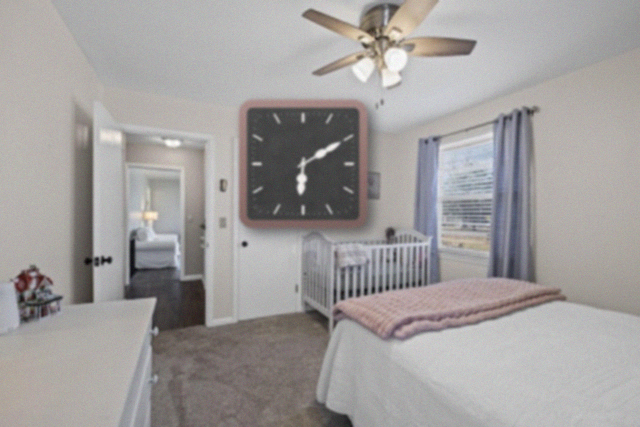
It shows {"hour": 6, "minute": 10}
